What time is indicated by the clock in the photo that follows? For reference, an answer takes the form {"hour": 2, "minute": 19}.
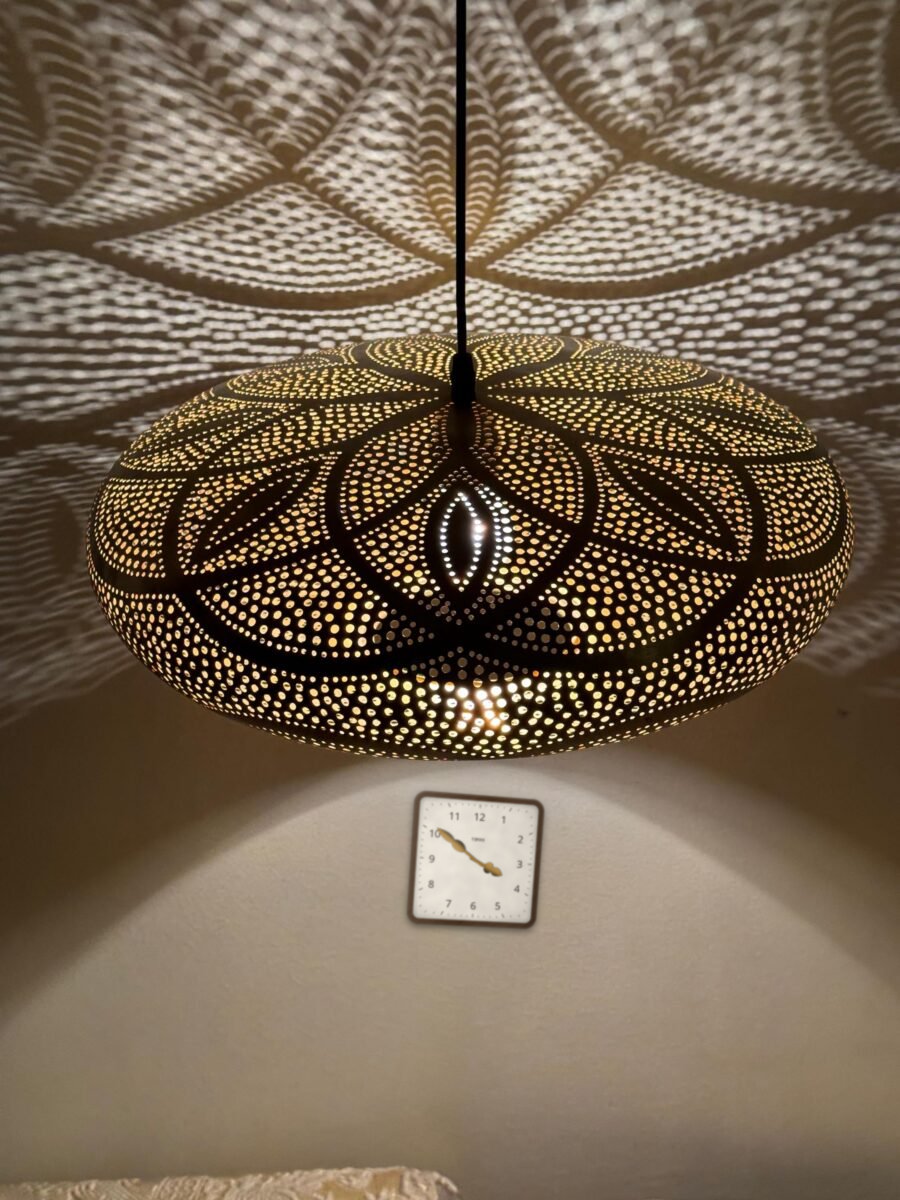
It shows {"hour": 3, "minute": 51}
